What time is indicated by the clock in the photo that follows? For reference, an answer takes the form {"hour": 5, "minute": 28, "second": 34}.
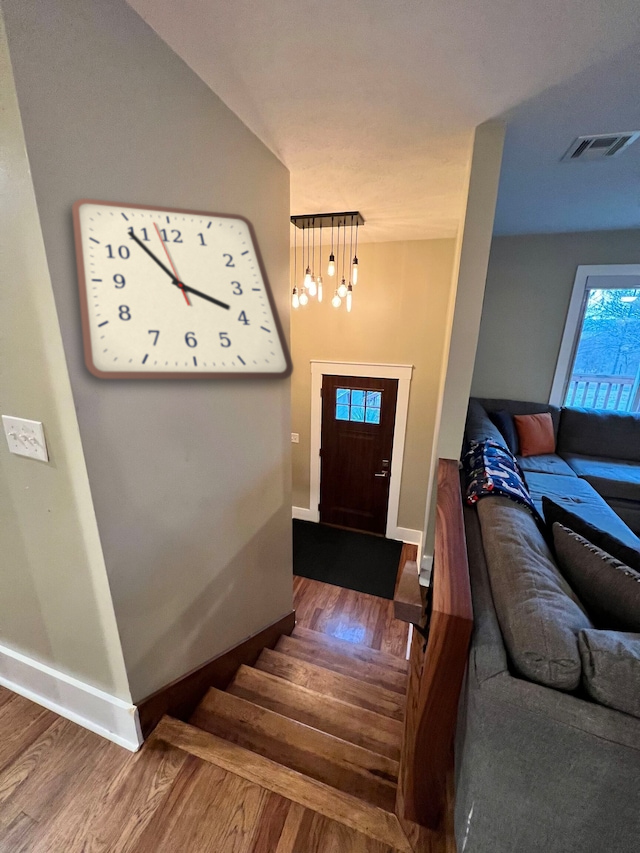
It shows {"hour": 3, "minute": 53, "second": 58}
